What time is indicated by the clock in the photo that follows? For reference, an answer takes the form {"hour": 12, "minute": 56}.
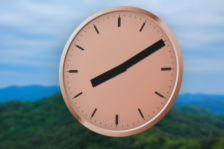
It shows {"hour": 8, "minute": 10}
